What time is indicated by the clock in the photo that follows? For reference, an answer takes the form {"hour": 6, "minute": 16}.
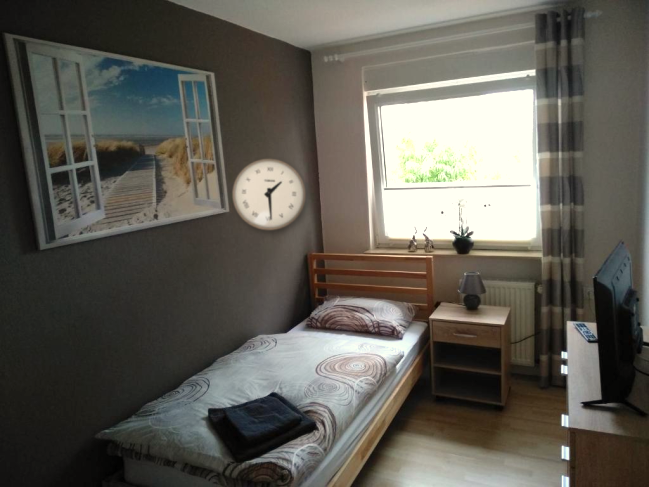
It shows {"hour": 1, "minute": 29}
